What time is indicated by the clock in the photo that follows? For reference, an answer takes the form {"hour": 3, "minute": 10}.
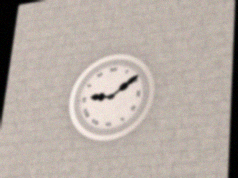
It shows {"hour": 9, "minute": 9}
